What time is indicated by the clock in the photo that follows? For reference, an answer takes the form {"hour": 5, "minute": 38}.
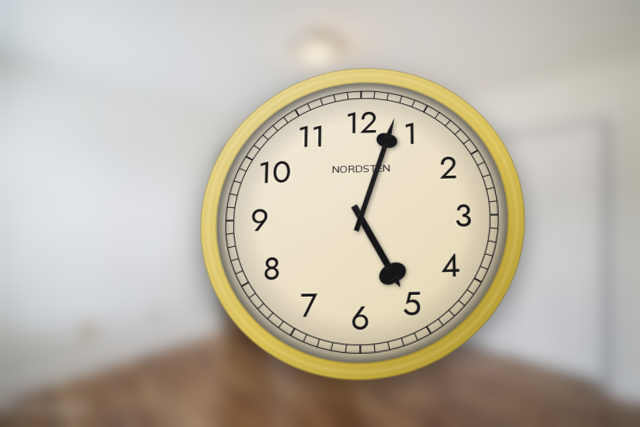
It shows {"hour": 5, "minute": 3}
